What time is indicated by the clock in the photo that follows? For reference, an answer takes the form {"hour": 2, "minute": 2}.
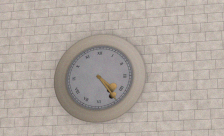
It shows {"hour": 4, "minute": 24}
